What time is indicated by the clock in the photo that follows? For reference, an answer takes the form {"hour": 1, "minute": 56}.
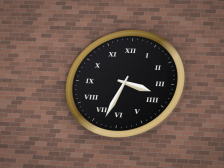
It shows {"hour": 3, "minute": 33}
